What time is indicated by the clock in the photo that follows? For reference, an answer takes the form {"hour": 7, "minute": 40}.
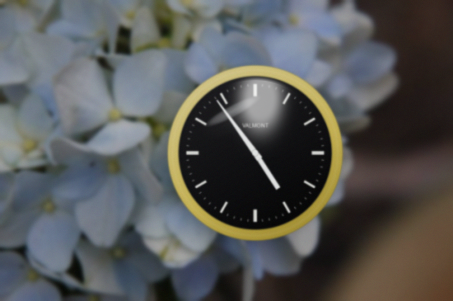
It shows {"hour": 4, "minute": 54}
